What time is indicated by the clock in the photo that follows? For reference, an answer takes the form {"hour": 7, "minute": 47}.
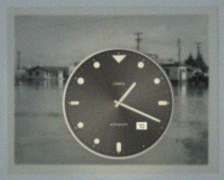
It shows {"hour": 1, "minute": 19}
